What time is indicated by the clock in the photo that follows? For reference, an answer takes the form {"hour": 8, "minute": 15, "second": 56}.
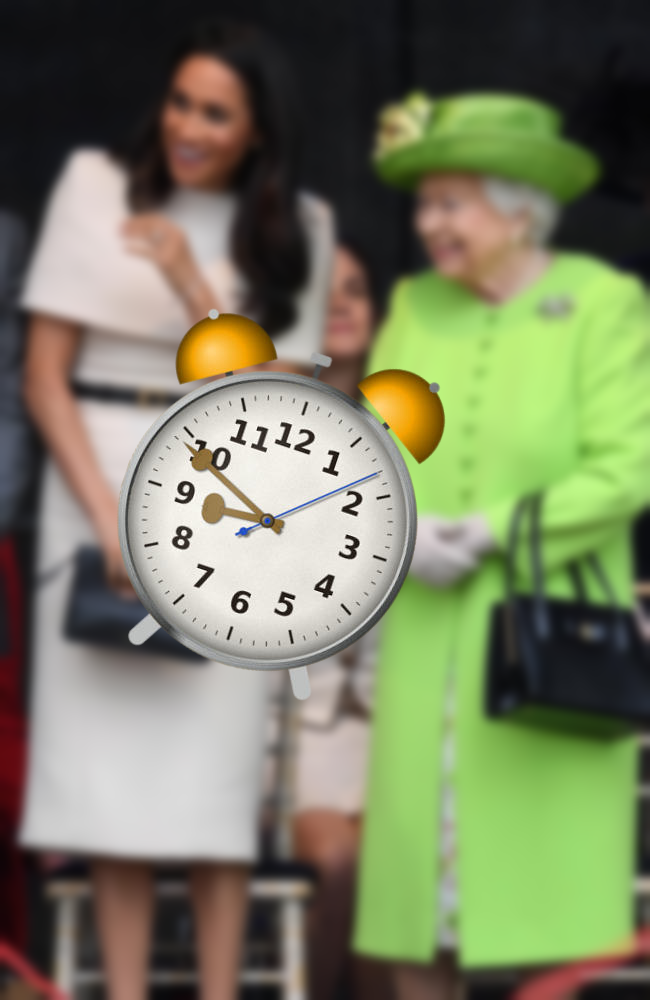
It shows {"hour": 8, "minute": 49, "second": 8}
